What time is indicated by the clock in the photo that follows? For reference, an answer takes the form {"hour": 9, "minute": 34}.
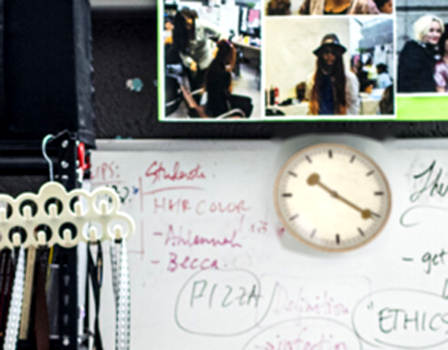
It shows {"hour": 10, "minute": 21}
